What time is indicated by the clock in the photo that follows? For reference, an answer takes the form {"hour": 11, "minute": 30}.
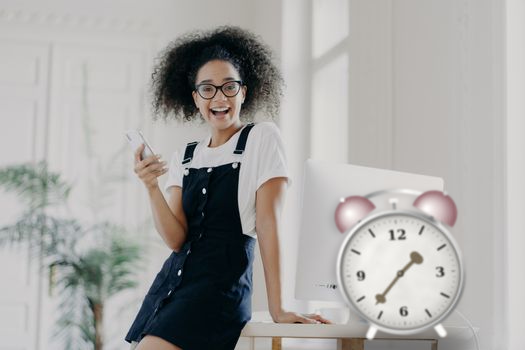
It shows {"hour": 1, "minute": 37}
